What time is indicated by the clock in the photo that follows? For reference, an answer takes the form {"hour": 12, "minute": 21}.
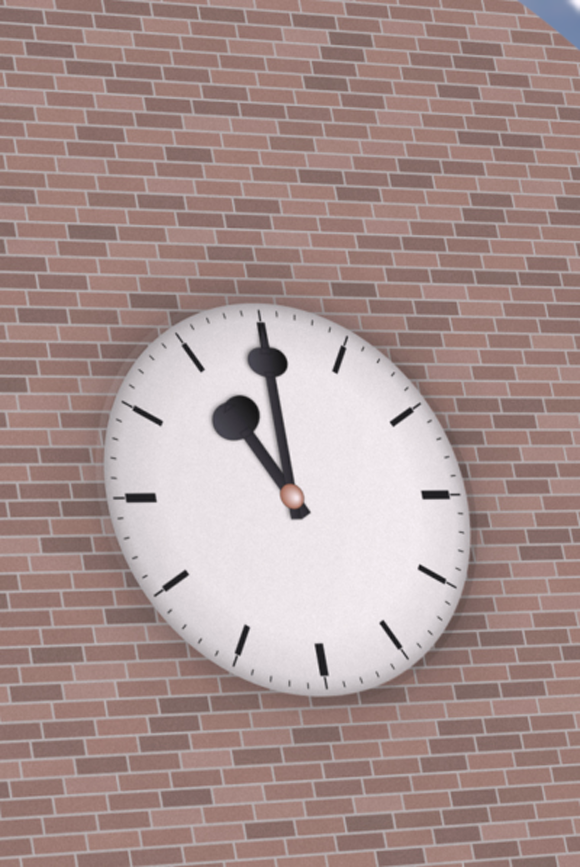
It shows {"hour": 11, "minute": 0}
